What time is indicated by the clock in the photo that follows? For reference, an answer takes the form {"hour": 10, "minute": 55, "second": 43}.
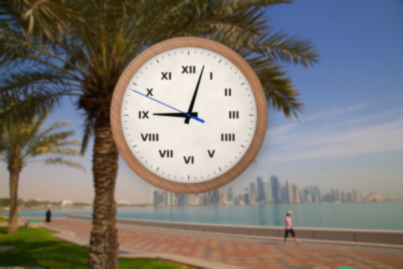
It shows {"hour": 9, "minute": 2, "second": 49}
